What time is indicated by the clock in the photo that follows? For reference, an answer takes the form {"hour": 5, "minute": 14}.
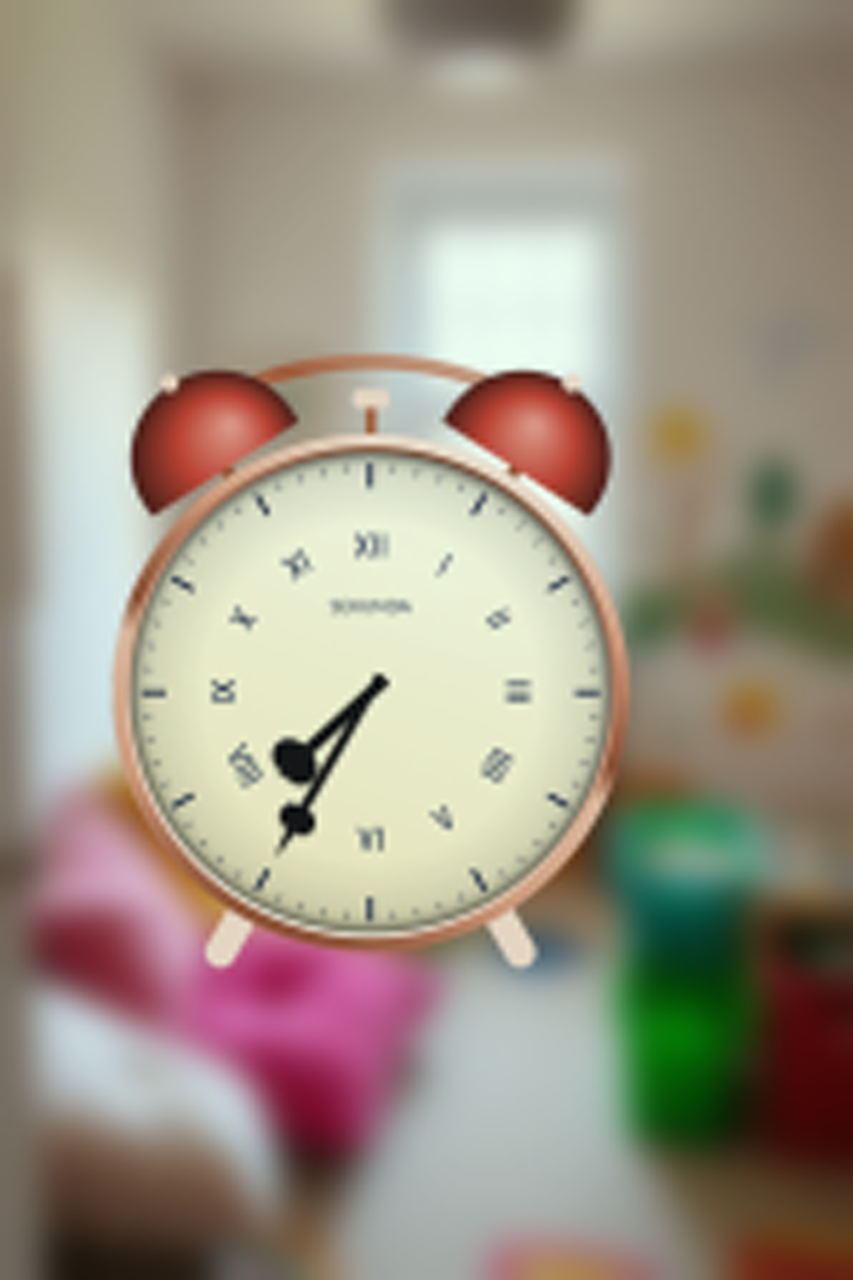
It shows {"hour": 7, "minute": 35}
